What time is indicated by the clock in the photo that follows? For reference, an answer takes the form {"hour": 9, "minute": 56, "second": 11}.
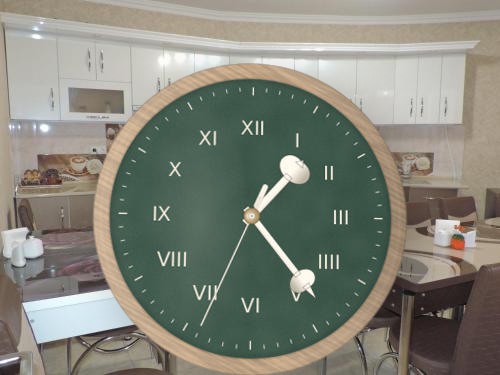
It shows {"hour": 1, "minute": 23, "second": 34}
